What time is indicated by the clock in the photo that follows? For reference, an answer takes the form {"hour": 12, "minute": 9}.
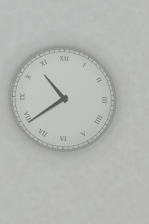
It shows {"hour": 10, "minute": 39}
